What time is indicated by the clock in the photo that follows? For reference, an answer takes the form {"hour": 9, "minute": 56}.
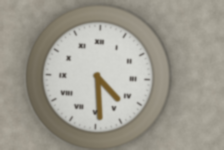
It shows {"hour": 4, "minute": 29}
